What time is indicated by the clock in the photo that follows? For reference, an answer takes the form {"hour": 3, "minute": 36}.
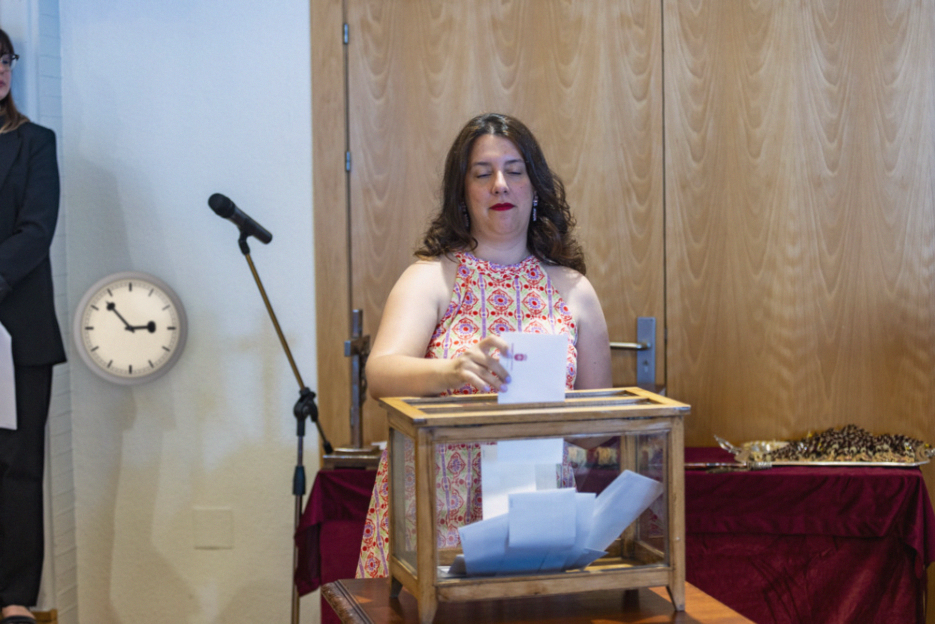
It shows {"hour": 2, "minute": 53}
